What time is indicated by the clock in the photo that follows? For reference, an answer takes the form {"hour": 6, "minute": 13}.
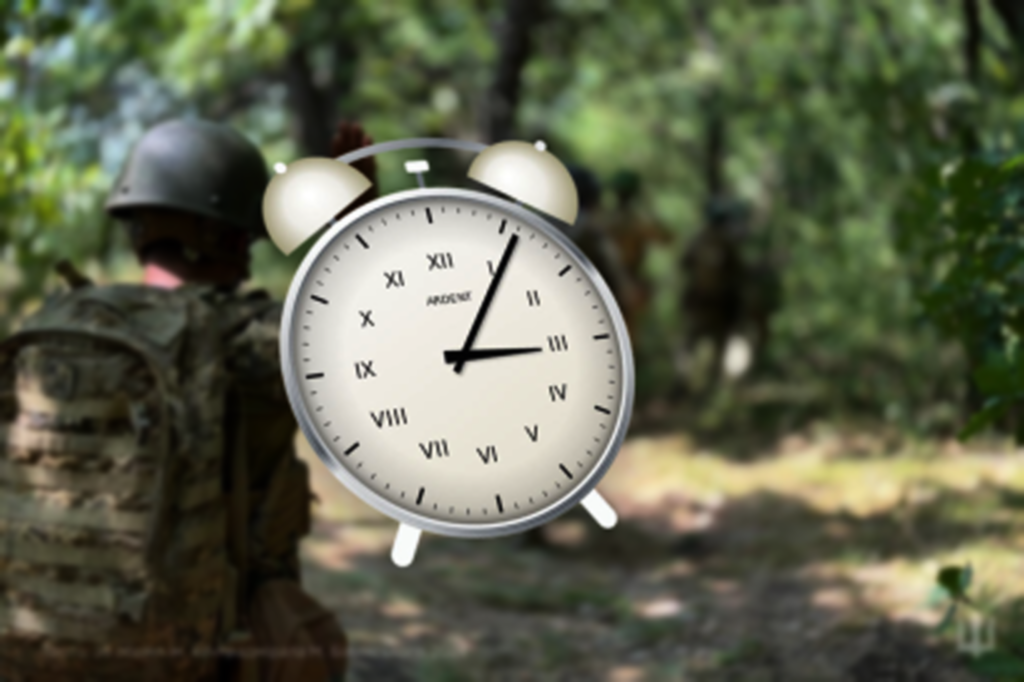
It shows {"hour": 3, "minute": 6}
